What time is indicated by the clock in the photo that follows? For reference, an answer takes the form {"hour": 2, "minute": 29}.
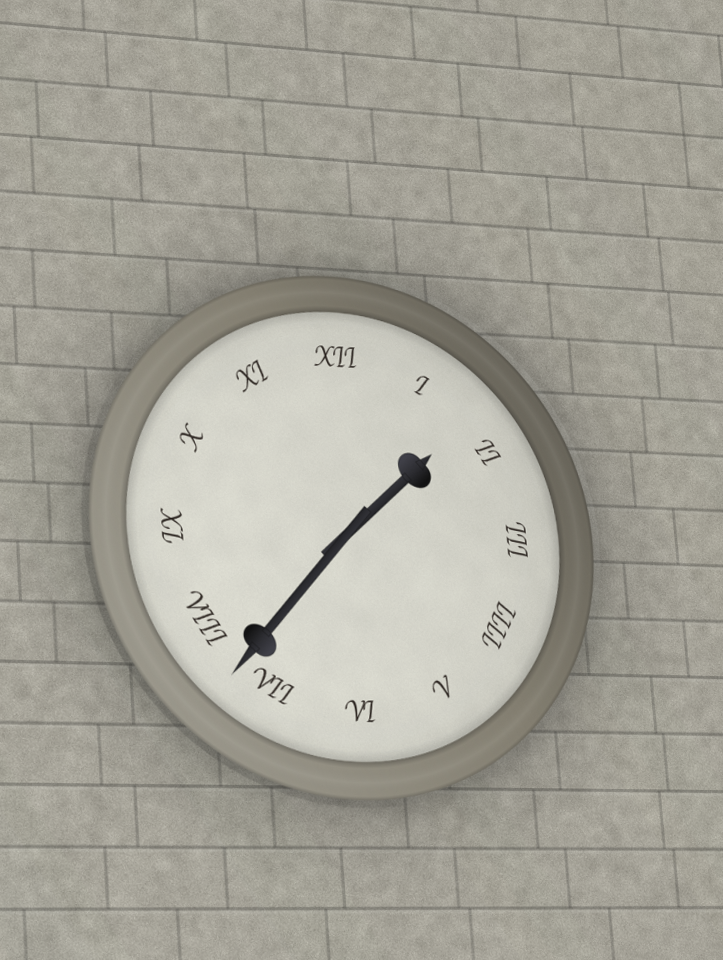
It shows {"hour": 1, "minute": 37}
